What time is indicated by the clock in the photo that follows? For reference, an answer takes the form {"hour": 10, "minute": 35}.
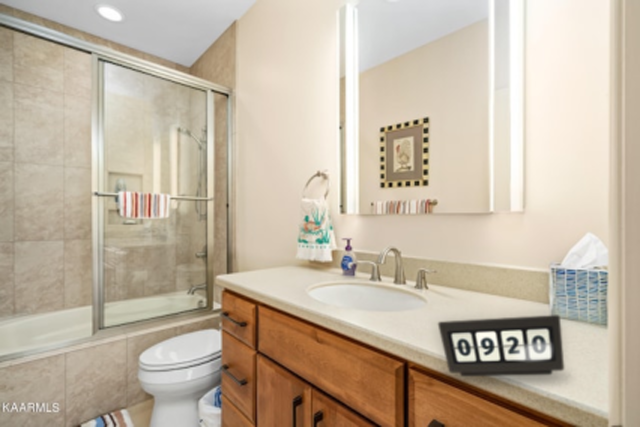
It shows {"hour": 9, "minute": 20}
